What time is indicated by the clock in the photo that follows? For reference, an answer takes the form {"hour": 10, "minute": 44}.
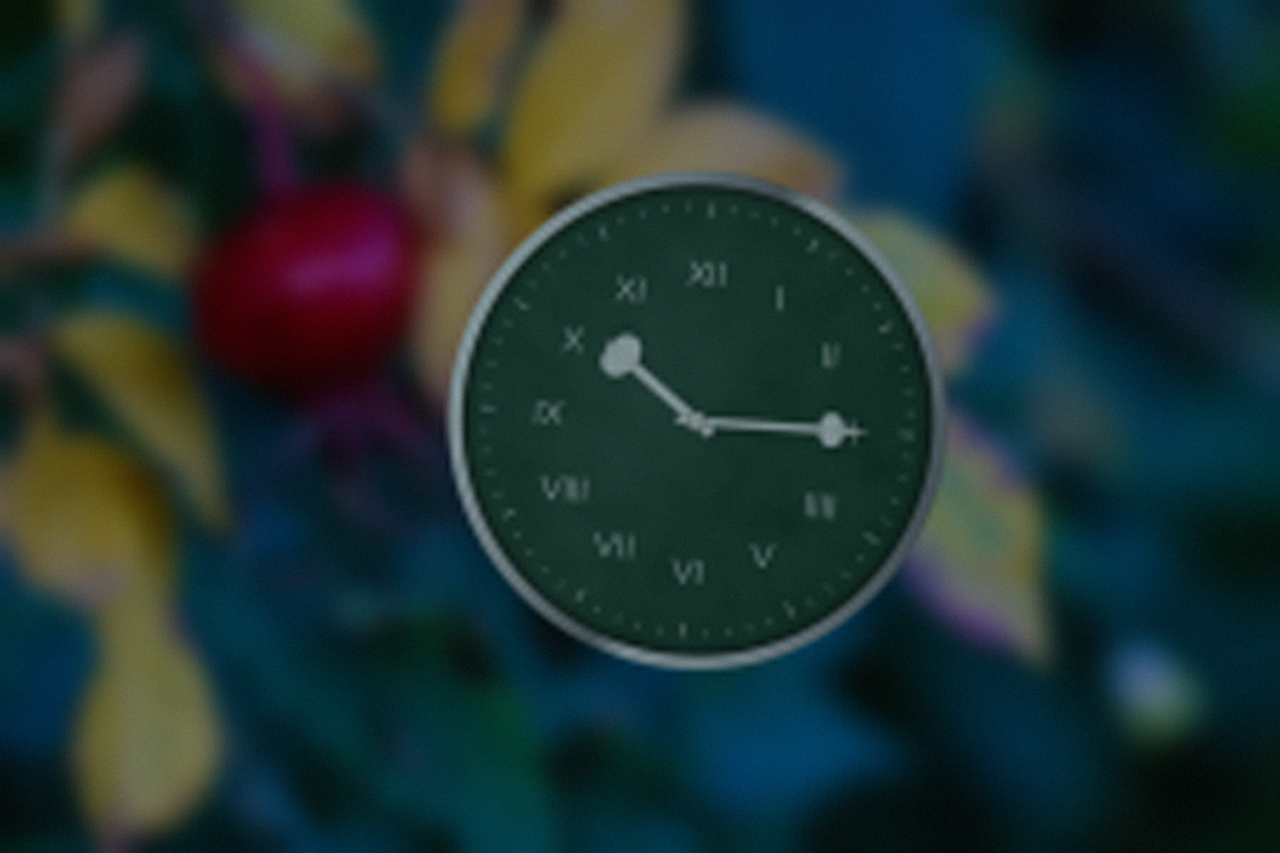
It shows {"hour": 10, "minute": 15}
